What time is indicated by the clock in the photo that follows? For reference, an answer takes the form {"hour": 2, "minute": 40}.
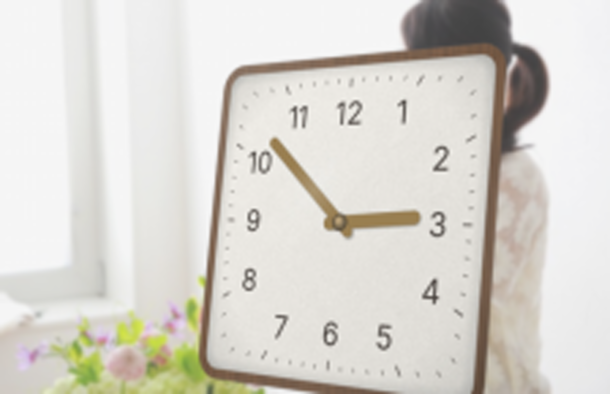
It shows {"hour": 2, "minute": 52}
